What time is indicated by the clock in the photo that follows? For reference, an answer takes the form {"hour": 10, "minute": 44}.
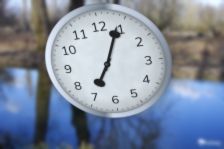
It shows {"hour": 7, "minute": 4}
